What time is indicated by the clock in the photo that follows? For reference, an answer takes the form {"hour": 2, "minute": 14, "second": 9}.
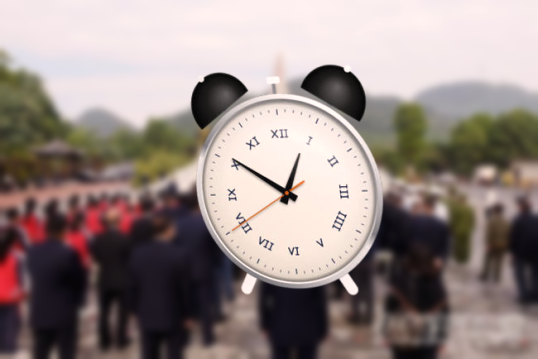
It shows {"hour": 12, "minute": 50, "second": 40}
